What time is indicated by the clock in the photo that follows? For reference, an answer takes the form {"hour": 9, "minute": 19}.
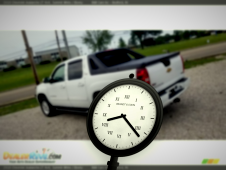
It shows {"hour": 8, "minute": 22}
